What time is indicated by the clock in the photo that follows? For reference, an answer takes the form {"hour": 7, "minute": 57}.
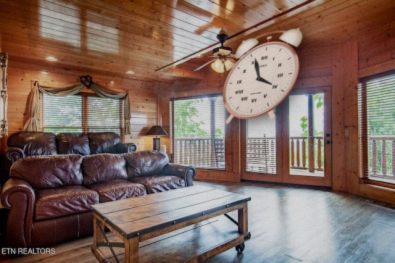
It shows {"hour": 3, "minute": 56}
